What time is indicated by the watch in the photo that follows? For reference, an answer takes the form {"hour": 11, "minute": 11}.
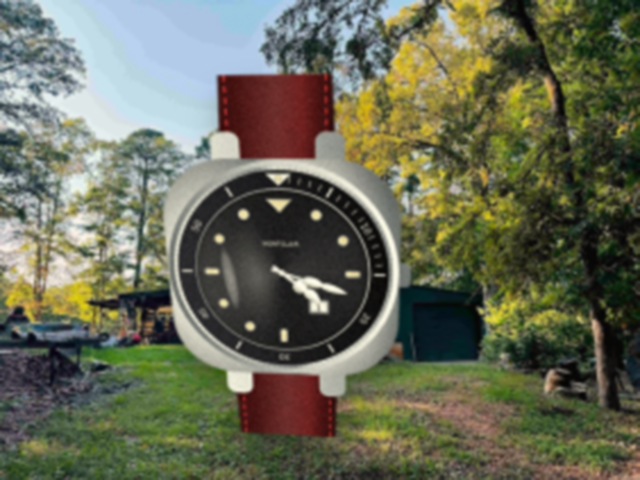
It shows {"hour": 4, "minute": 18}
